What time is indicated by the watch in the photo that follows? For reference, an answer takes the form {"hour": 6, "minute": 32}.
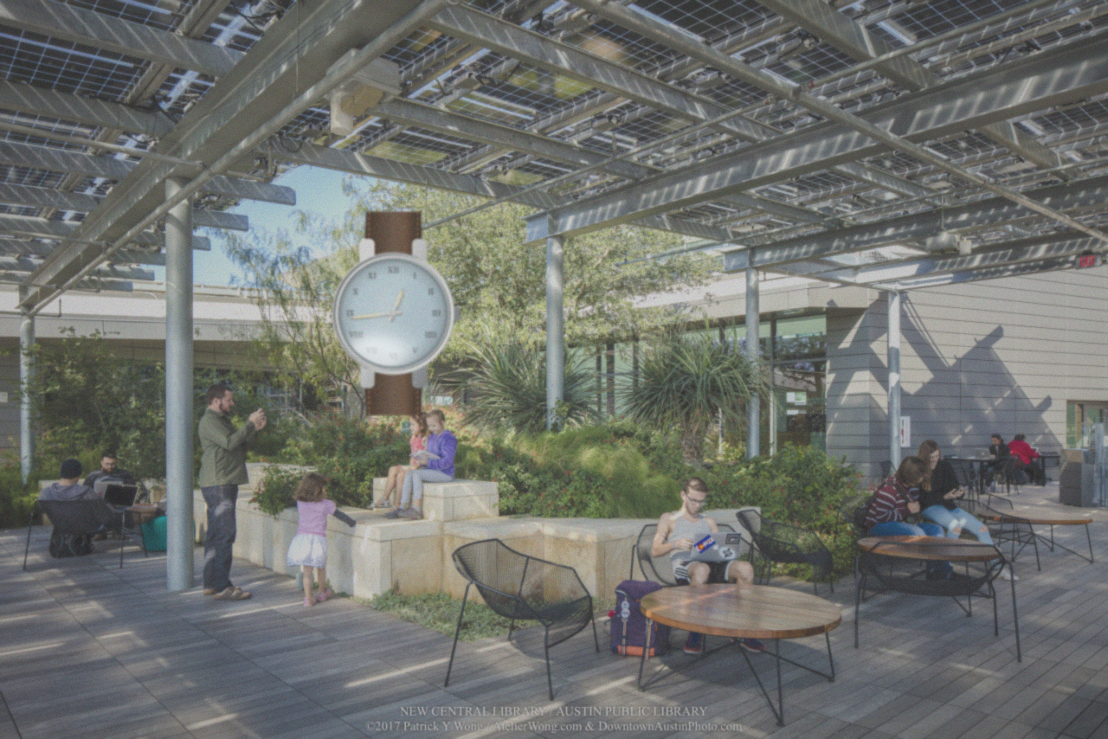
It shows {"hour": 12, "minute": 44}
